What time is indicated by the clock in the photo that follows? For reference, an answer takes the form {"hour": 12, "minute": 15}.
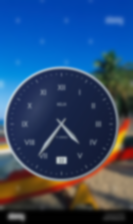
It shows {"hour": 4, "minute": 36}
